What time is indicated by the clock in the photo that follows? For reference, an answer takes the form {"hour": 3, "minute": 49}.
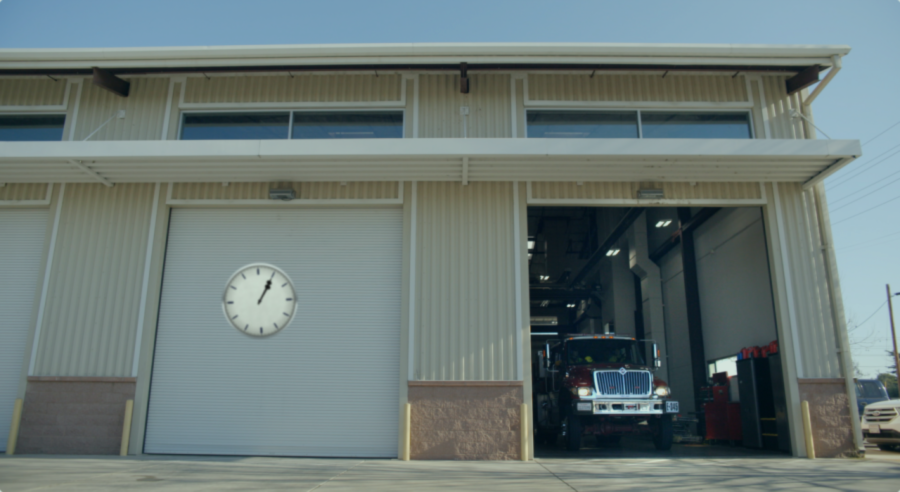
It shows {"hour": 1, "minute": 5}
